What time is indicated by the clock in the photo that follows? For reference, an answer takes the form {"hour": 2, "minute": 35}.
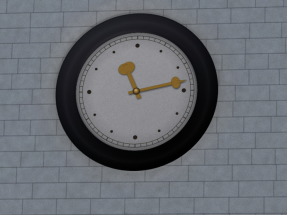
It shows {"hour": 11, "minute": 13}
